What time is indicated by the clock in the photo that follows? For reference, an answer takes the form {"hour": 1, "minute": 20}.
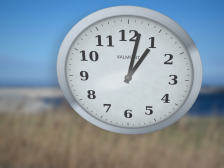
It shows {"hour": 1, "minute": 2}
